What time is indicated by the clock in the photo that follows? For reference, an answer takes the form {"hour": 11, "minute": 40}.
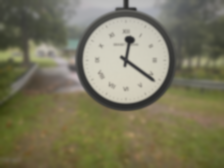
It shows {"hour": 12, "minute": 21}
